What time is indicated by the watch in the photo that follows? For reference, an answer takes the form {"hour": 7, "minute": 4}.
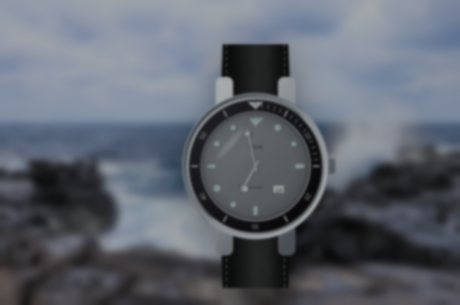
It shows {"hour": 6, "minute": 58}
